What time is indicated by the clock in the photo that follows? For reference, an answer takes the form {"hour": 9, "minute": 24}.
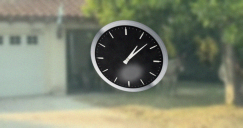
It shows {"hour": 1, "minute": 8}
